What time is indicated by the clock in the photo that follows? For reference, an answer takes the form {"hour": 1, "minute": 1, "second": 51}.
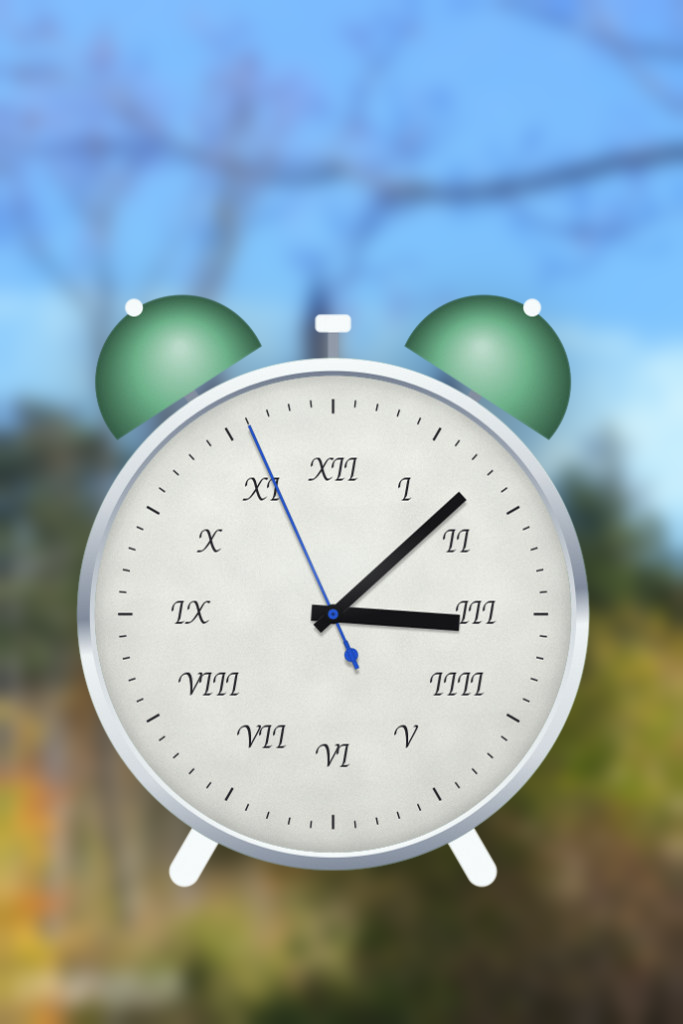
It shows {"hour": 3, "minute": 7, "second": 56}
